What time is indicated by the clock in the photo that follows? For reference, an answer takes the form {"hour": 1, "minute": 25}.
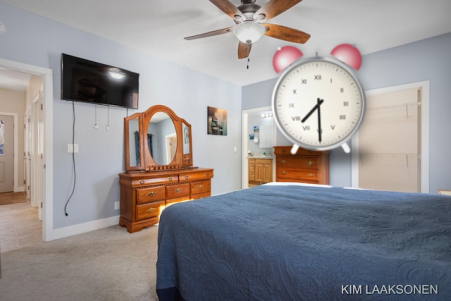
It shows {"hour": 7, "minute": 30}
